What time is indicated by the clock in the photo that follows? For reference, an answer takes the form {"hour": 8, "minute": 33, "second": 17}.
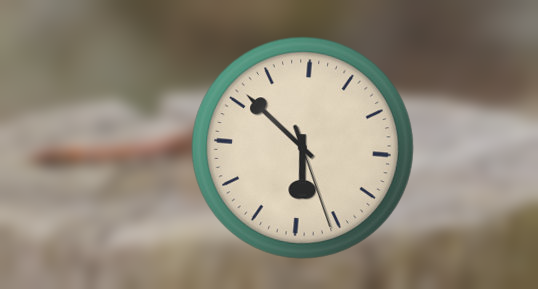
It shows {"hour": 5, "minute": 51, "second": 26}
